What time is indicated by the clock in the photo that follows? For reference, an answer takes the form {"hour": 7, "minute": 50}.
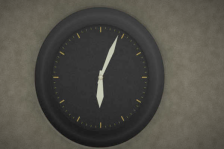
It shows {"hour": 6, "minute": 4}
